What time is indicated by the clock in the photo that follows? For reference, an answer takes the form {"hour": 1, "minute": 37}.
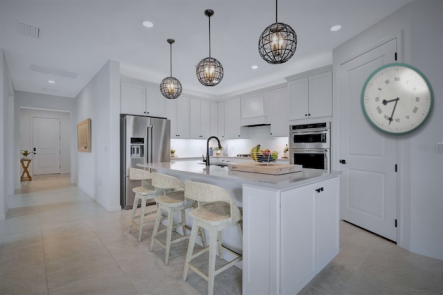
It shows {"hour": 8, "minute": 33}
